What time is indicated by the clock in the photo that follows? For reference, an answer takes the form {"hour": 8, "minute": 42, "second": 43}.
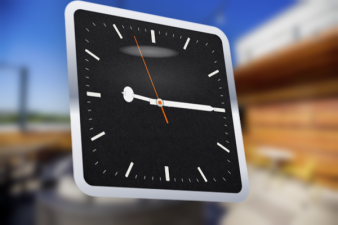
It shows {"hour": 9, "minute": 14, "second": 57}
